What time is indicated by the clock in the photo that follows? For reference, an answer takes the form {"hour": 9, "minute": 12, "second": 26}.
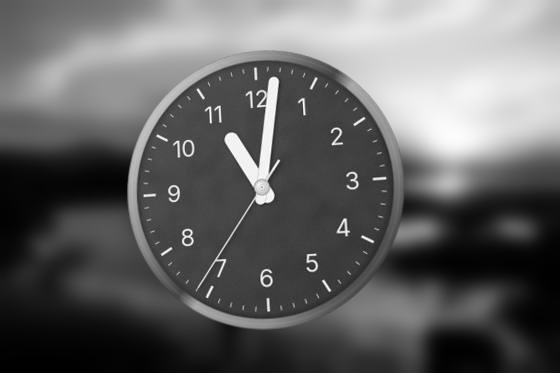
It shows {"hour": 11, "minute": 1, "second": 36}
